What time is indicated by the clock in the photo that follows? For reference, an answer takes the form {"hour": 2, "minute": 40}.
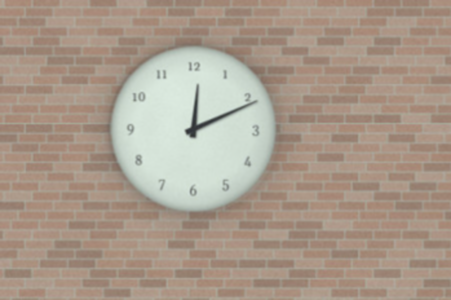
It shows {"hour": 12, "minute": 11}
